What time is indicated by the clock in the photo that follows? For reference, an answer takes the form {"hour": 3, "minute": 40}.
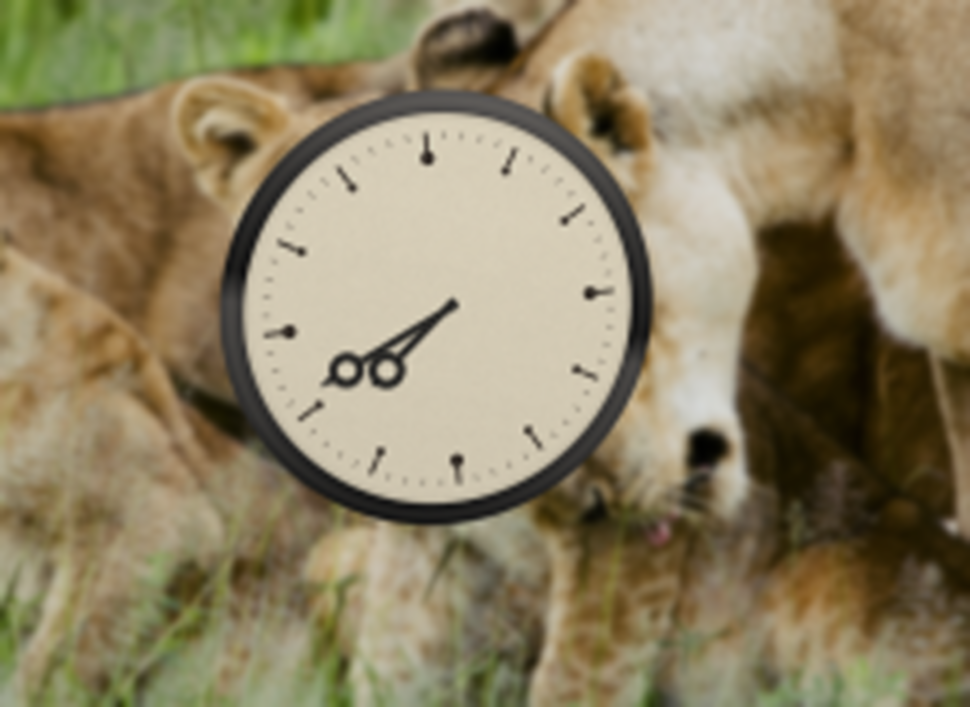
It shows {"hour": 7, "minute": 41}
